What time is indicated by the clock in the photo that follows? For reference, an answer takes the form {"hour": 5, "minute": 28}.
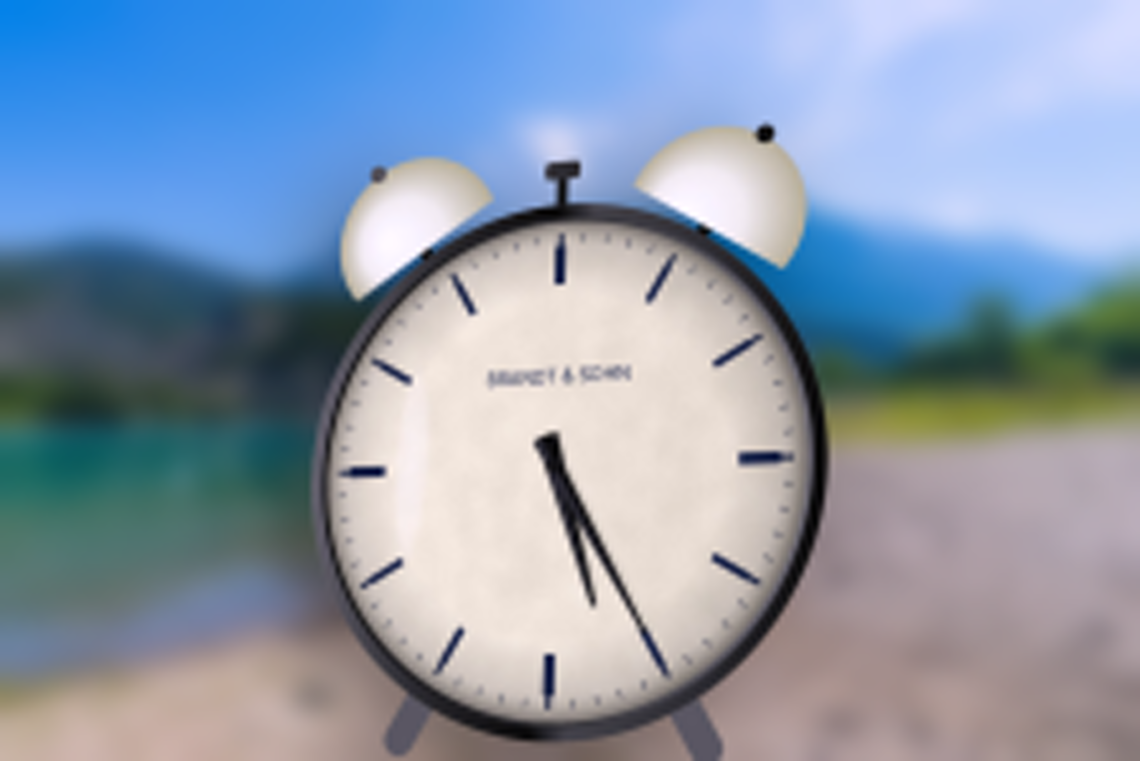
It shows {"hour": 5, "minute": 25}
